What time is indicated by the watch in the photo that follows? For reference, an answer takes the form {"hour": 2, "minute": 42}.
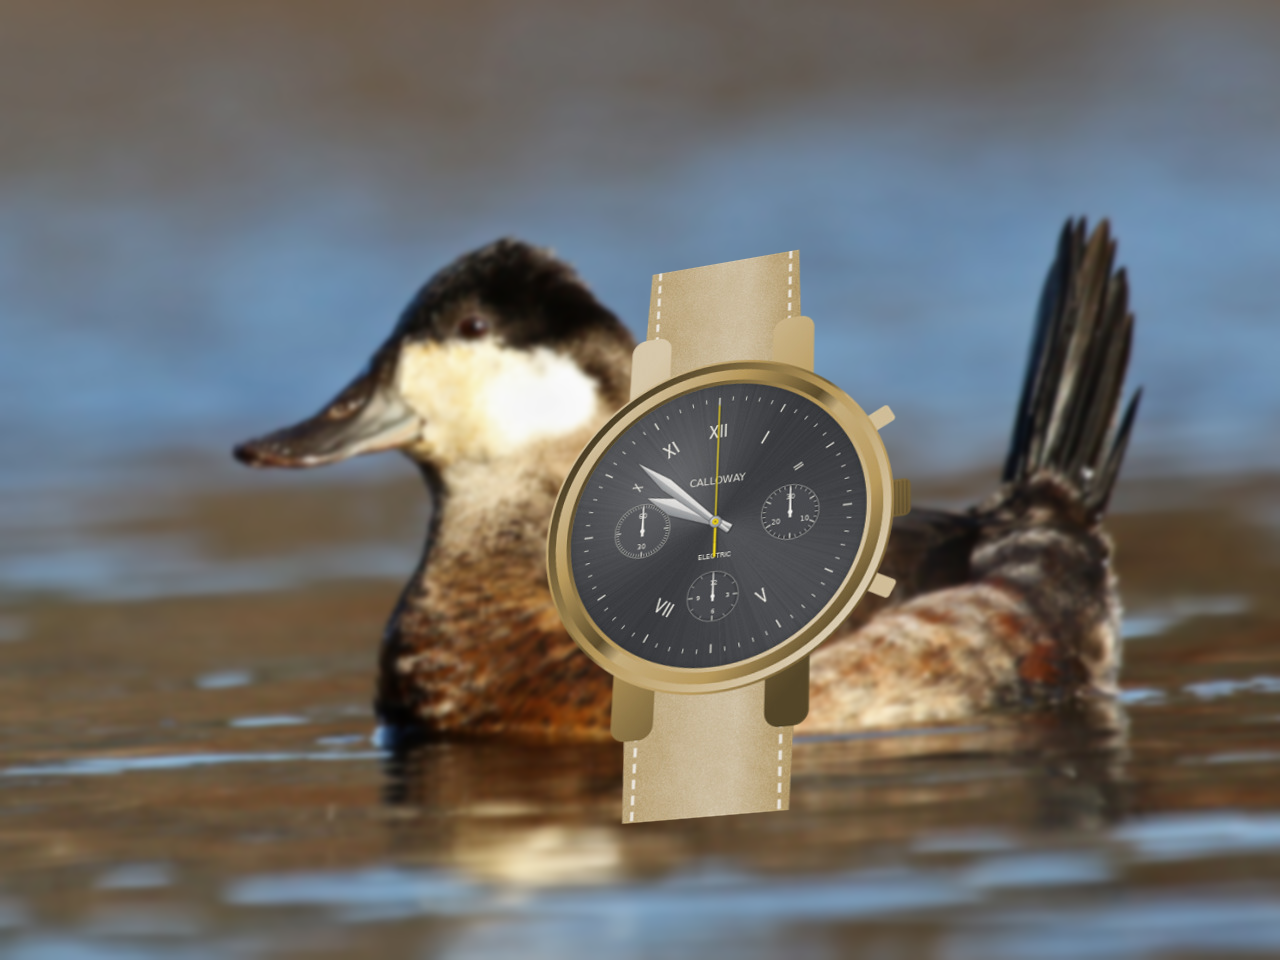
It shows {"hour": 9, "minute": 52}
